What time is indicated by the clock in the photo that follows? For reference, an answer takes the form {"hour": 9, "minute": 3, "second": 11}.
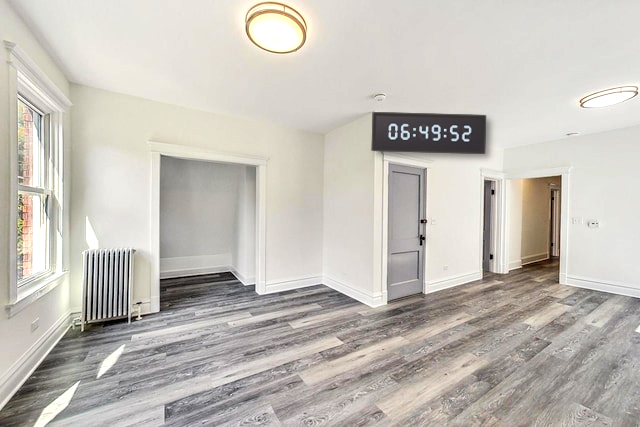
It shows {"hour": 6, "minute": 49, "second": 52}
